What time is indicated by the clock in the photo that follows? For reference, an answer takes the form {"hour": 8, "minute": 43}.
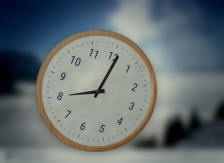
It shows {"hour": 8, "minute": 1}
